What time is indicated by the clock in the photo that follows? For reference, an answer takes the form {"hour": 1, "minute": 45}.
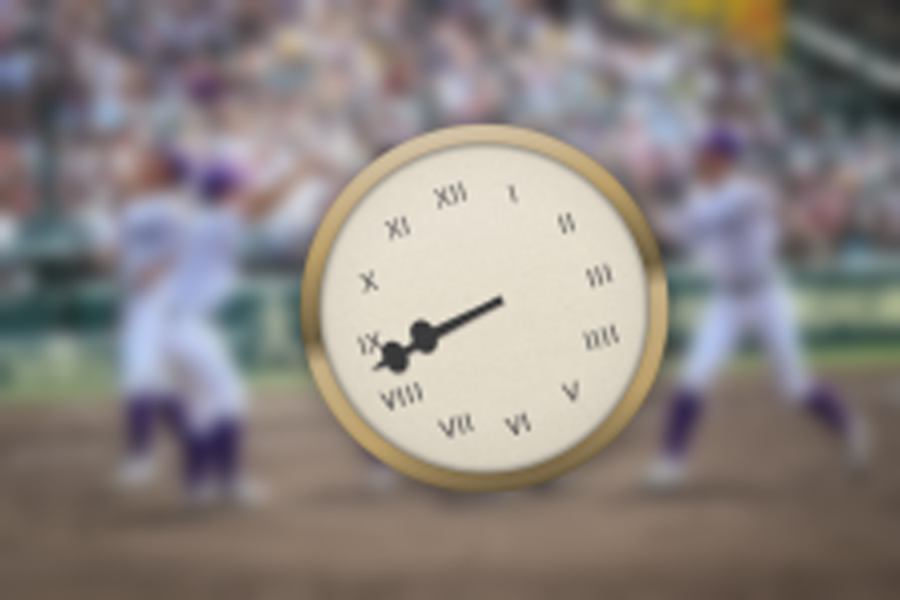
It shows {"hour": 8, "minute": 43}
